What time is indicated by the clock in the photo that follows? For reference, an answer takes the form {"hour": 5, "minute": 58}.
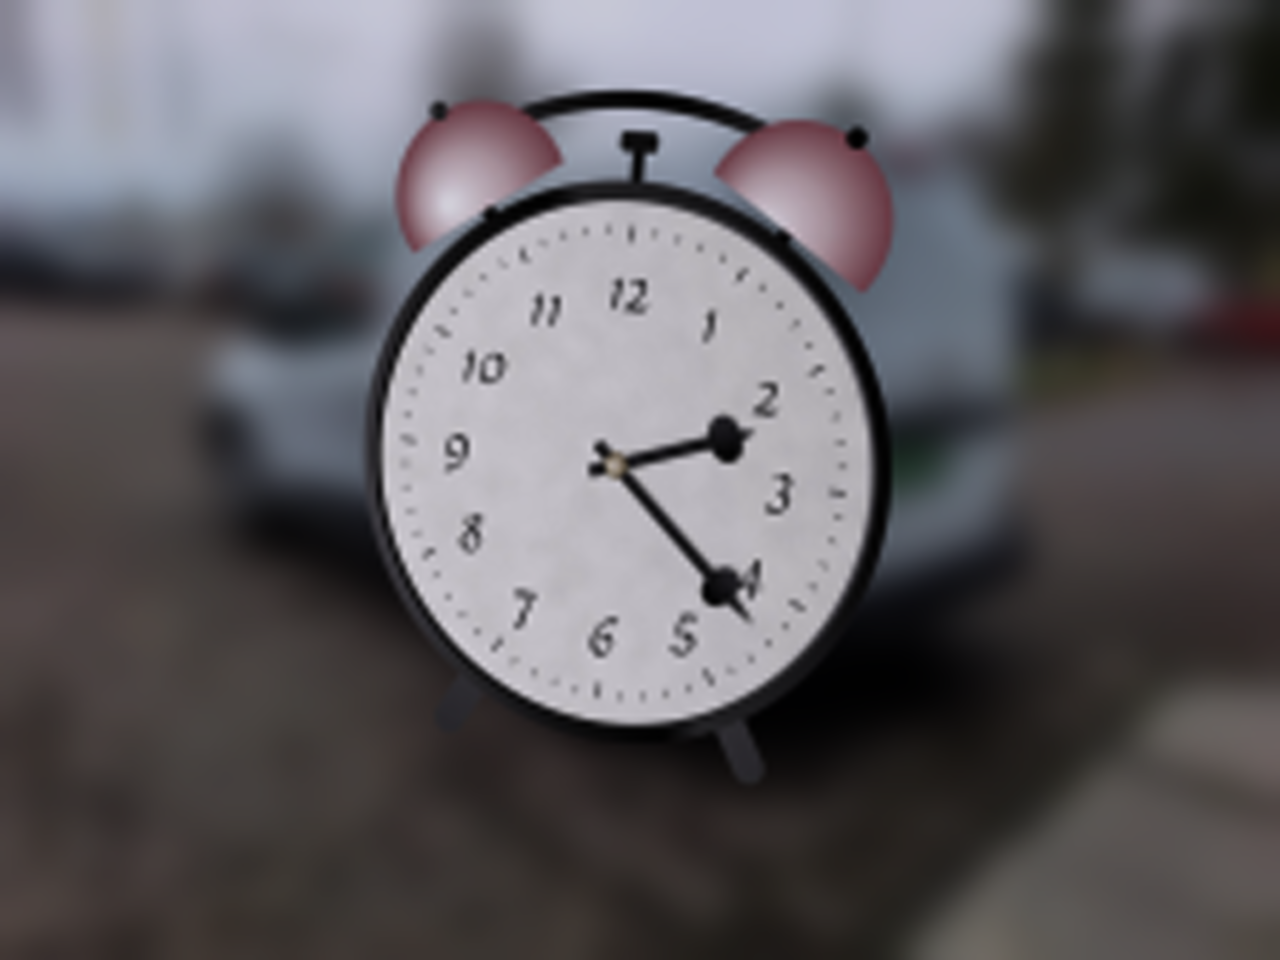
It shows {"hour": 2, "minute": 22}
